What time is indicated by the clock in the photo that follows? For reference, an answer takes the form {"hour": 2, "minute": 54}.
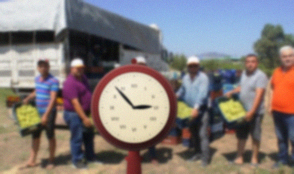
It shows {"hour": 2, "minute": 53}
